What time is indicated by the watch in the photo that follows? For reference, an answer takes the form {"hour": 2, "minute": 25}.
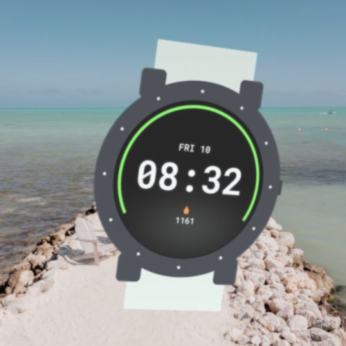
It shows {"hour": 8, "minute": 32}
